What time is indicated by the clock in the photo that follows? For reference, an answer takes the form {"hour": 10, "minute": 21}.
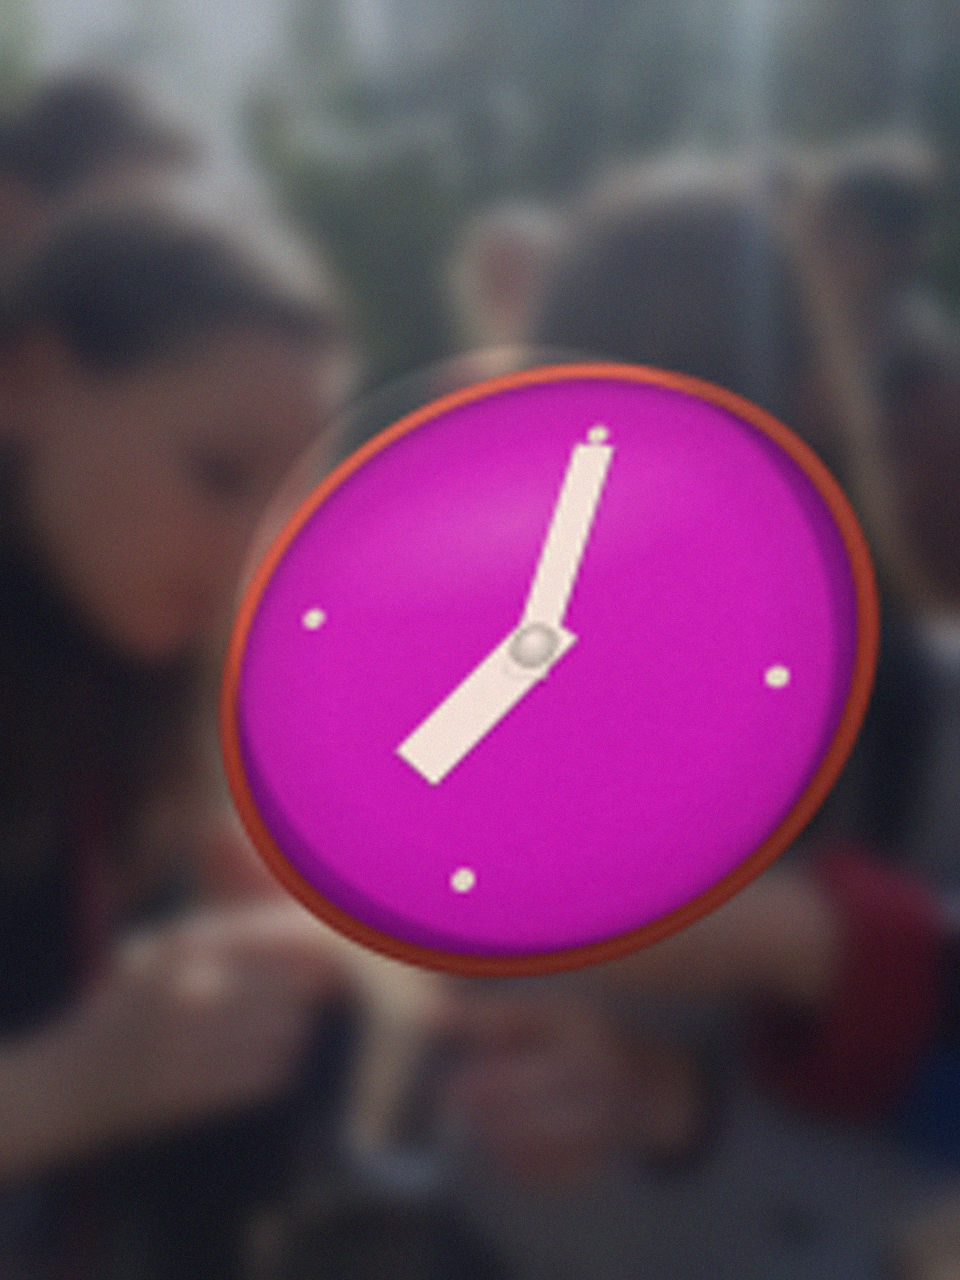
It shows {"hour": 7, "minute": 0}
